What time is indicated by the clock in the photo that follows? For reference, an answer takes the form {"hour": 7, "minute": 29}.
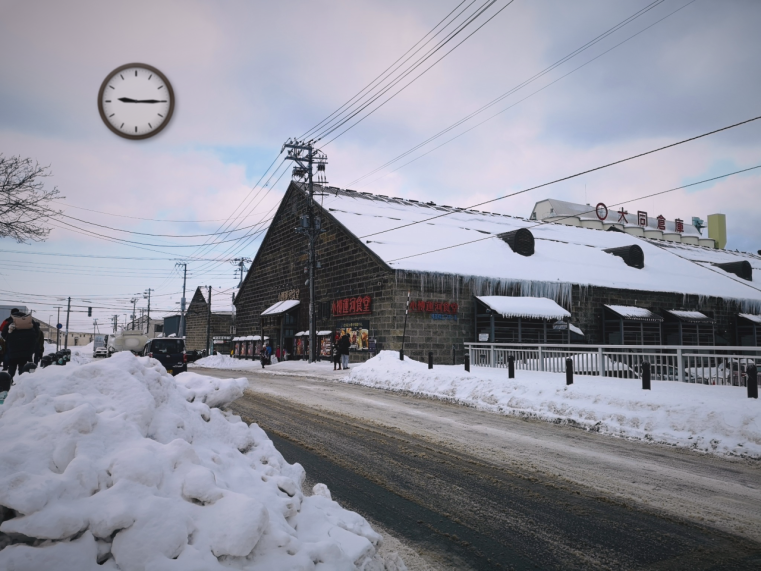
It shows {"hour": 9, "minute": 15}
